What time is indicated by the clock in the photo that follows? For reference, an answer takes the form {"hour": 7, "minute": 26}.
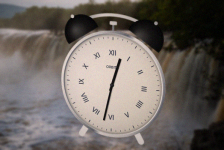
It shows {"hour": 12, "minute": 32}
